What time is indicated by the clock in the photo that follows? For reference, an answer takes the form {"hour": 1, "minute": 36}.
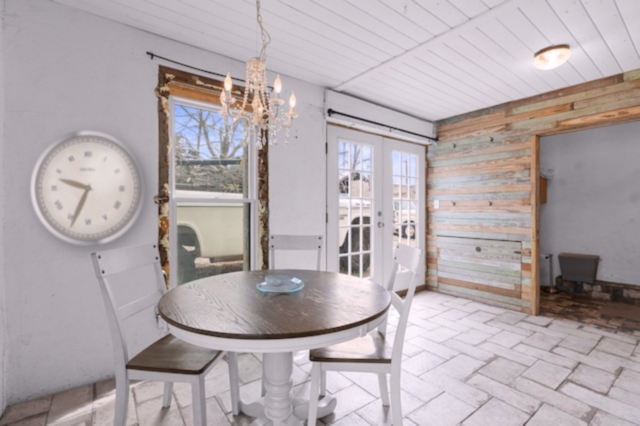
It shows {"hour": 9, "minute": 34}
